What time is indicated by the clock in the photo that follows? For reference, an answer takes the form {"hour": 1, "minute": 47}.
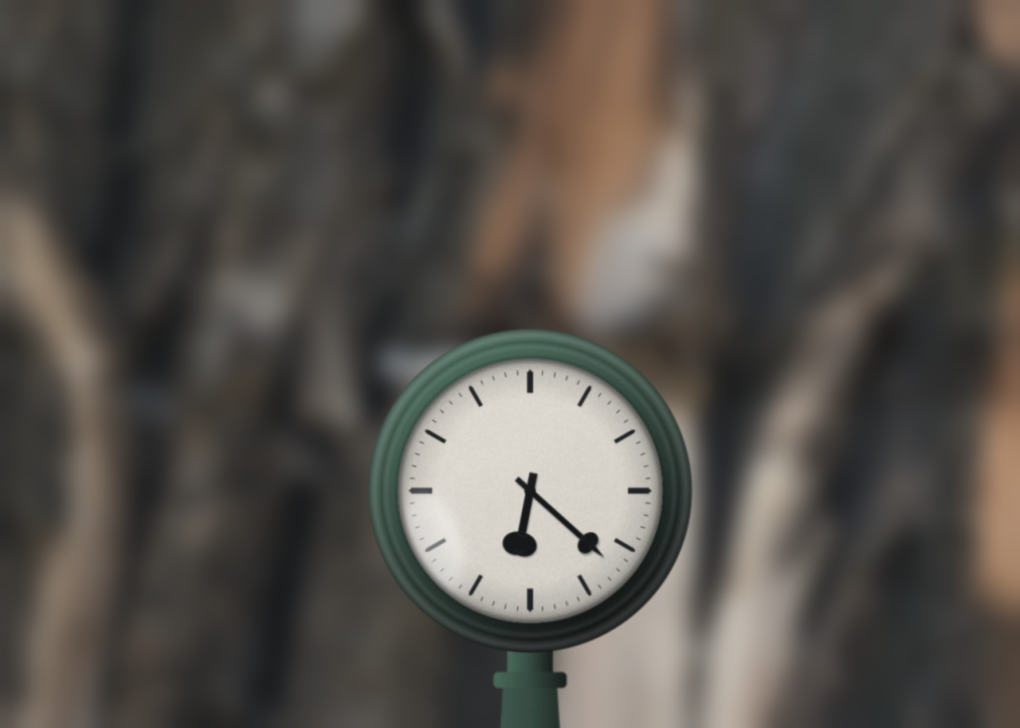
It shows {"hour": 6, "minute": 22}
